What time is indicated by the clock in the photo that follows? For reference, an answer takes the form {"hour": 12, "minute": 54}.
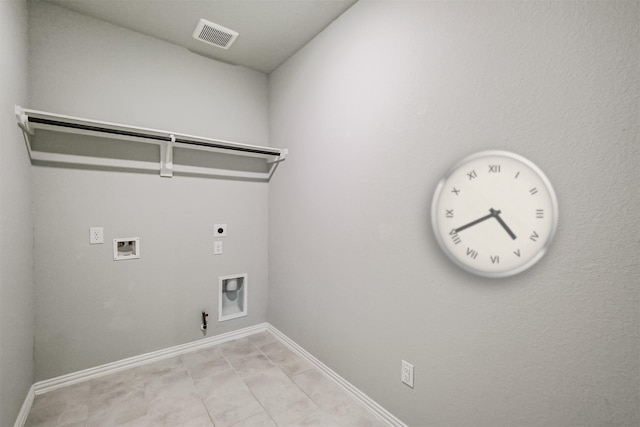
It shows {"hour": 4, "minute": 41}
